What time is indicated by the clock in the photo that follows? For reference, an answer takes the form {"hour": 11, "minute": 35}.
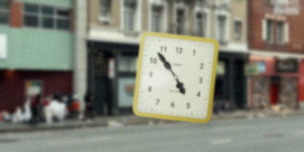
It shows {"hour": 4, "minute": 53}
